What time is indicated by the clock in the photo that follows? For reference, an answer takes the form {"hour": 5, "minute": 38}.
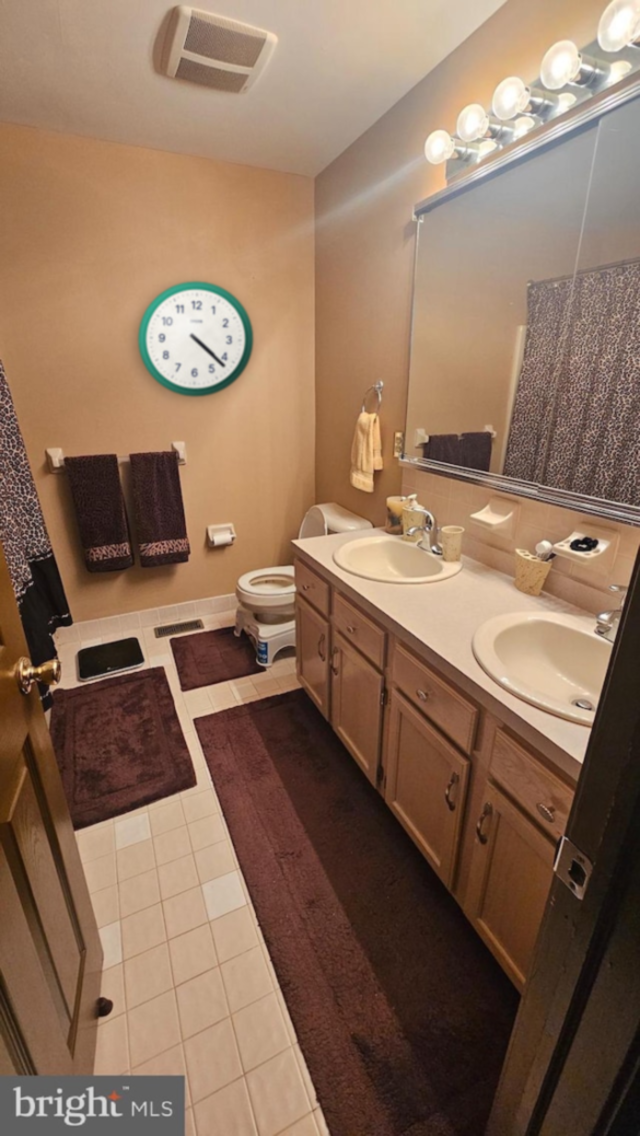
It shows {"hour": 4, "minute": 22}
